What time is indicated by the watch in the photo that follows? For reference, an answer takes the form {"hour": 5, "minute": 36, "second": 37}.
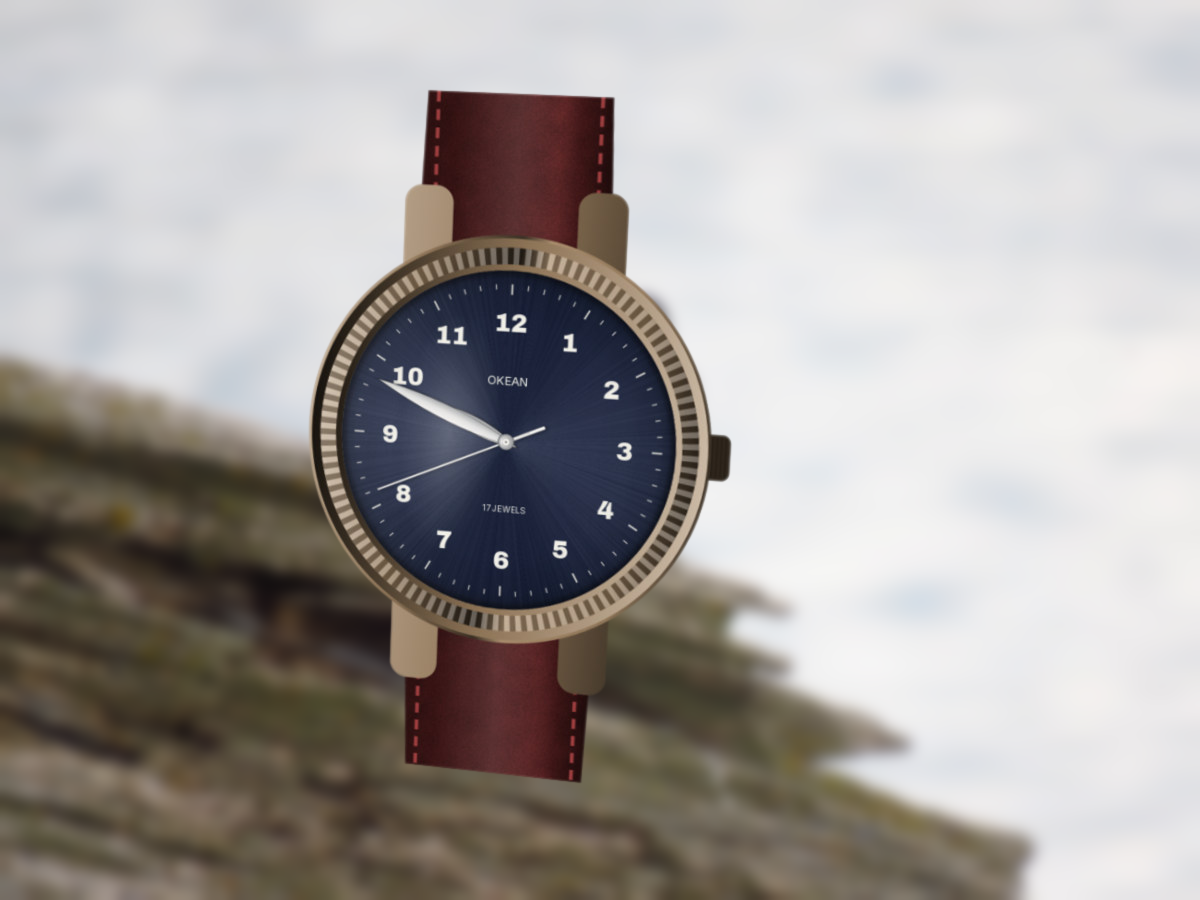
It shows {"hour": 9, "minute": 48, "second": 41}
